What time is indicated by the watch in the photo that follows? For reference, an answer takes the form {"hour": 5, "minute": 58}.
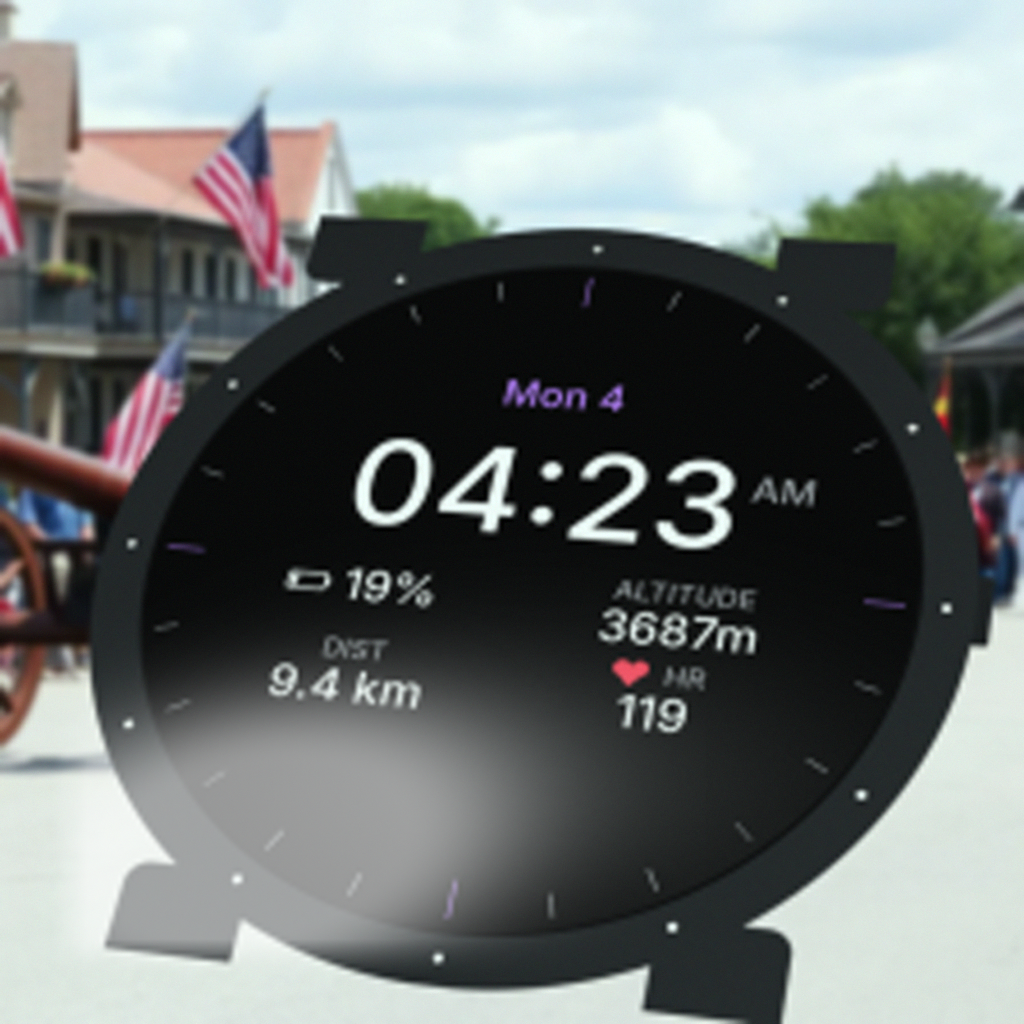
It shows {"hour": 4, "minute": 23}
